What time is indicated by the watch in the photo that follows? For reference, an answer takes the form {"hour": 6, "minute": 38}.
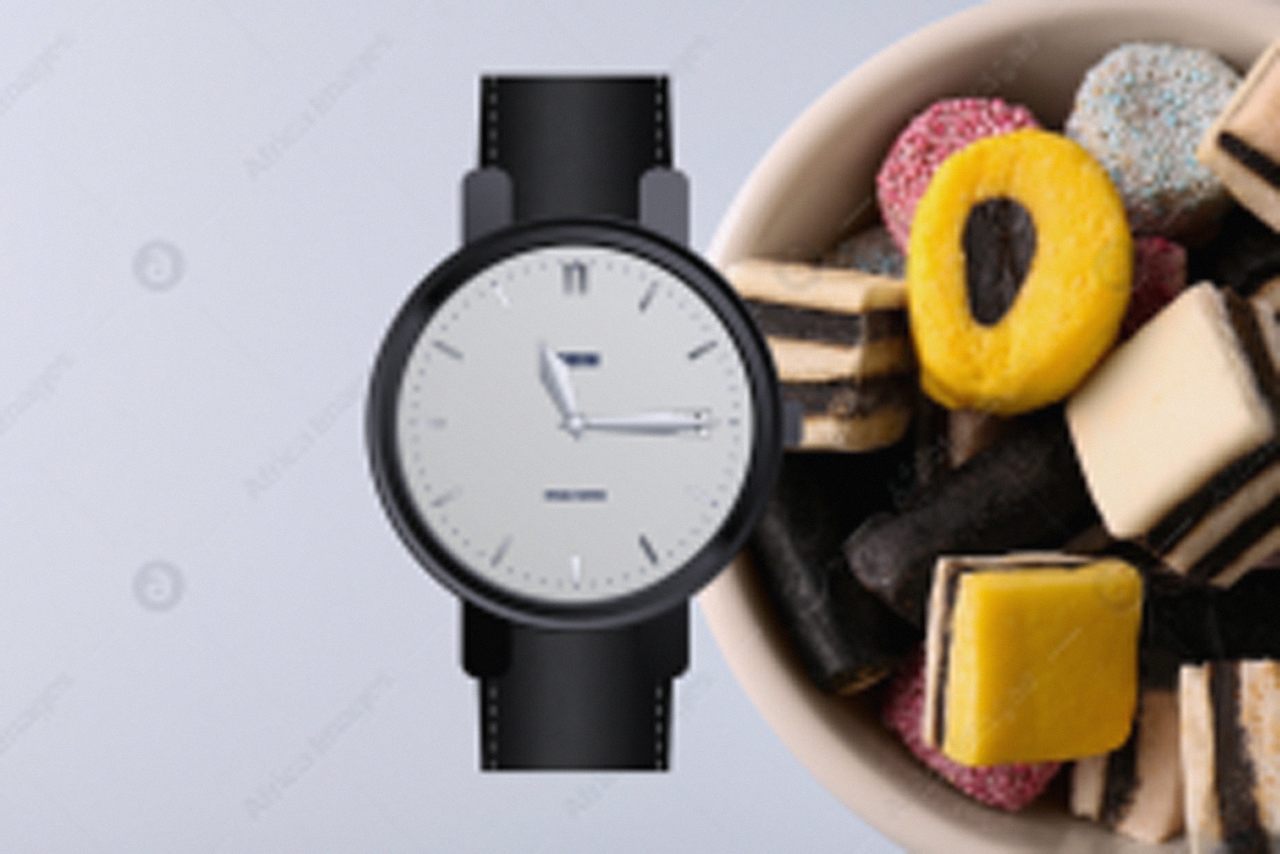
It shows {"hour": 11, "minute": 15}
